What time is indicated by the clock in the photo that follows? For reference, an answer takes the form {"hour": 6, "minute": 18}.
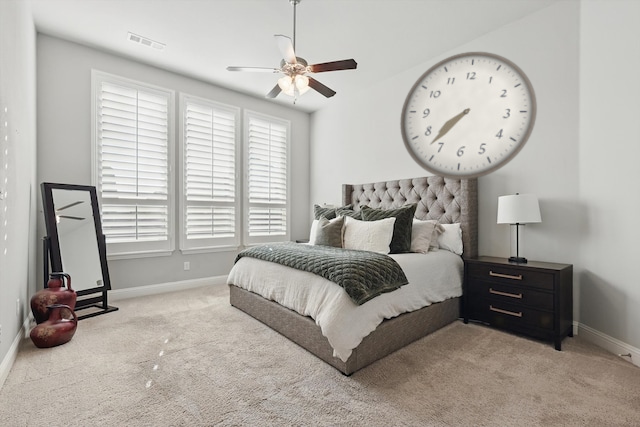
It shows {"hour": 7, "minute": 37}
